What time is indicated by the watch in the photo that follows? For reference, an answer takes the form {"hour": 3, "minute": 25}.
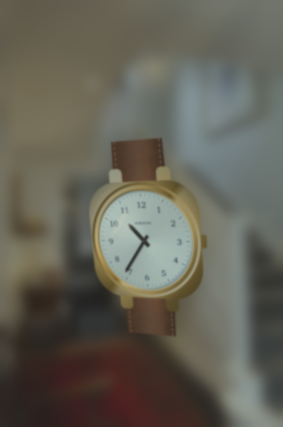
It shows {"hour": 10, "minute": 36}
